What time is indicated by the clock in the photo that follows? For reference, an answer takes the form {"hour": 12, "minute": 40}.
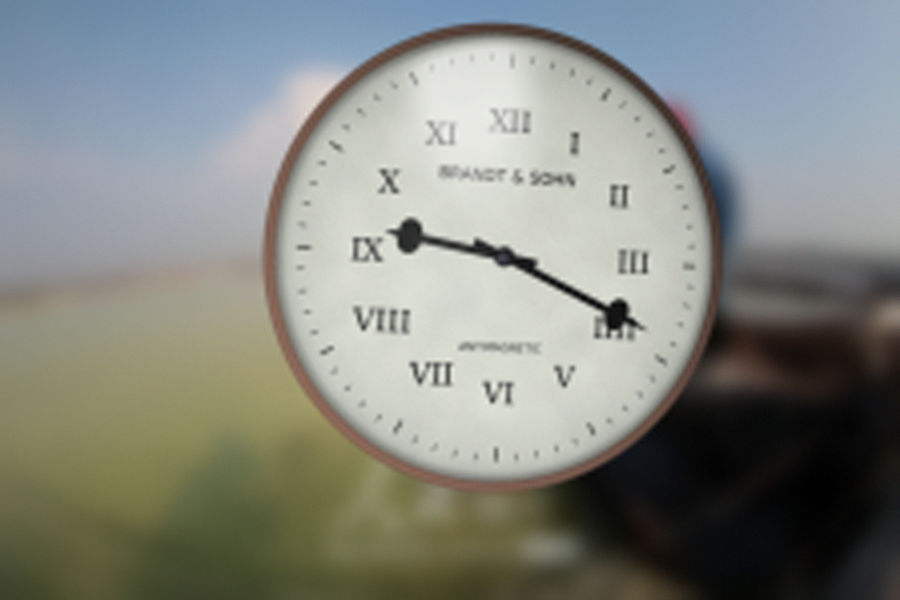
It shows {"hour": 9, "minute": 19}
